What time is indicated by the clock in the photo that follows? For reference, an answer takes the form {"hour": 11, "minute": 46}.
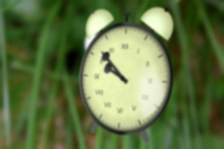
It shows {"hour": 9, "minute": 52}
